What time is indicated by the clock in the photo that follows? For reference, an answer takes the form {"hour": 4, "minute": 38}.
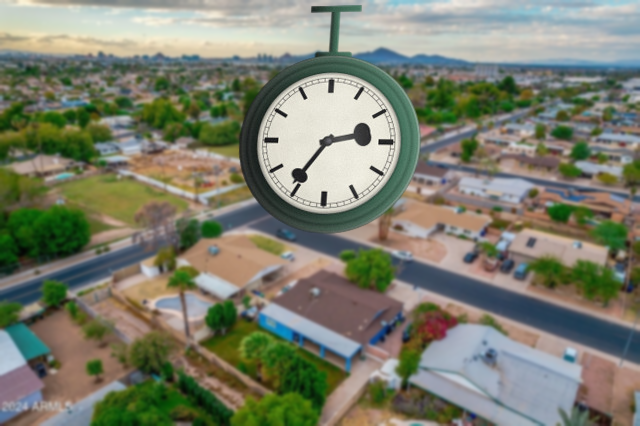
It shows {"hour": 2, "minute": 36}
